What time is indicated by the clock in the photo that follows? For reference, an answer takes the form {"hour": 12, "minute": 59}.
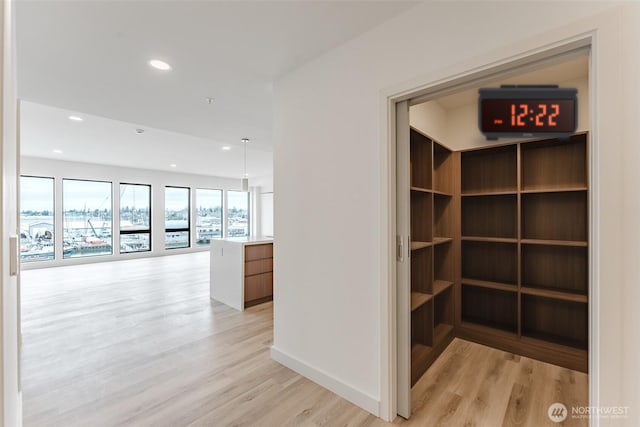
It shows {"hour": 12, "minute": 22}
